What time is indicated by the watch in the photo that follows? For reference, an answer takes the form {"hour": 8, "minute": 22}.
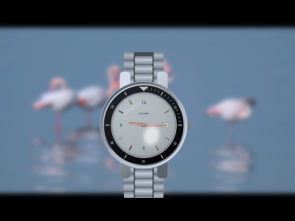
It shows {"hour": 9, "minute": 15}
